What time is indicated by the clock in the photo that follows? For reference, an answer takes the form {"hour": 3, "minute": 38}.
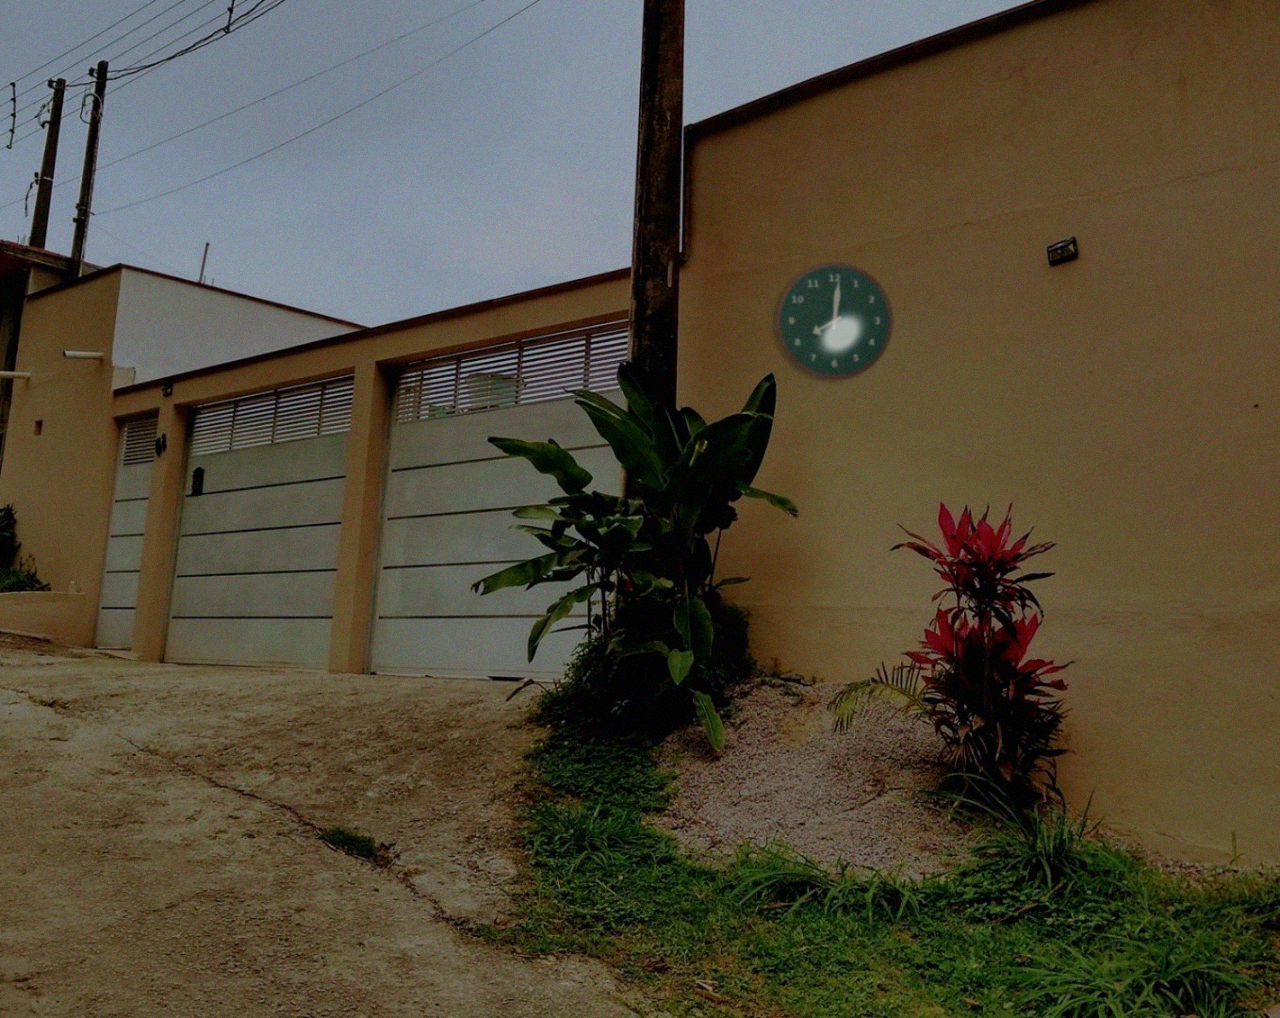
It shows {"hour": 8, "minute": 1}
